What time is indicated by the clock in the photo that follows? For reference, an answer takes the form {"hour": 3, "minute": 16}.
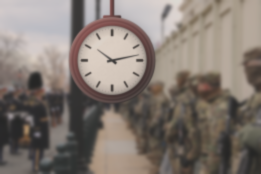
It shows {"hour": 10, "minute": 13}
